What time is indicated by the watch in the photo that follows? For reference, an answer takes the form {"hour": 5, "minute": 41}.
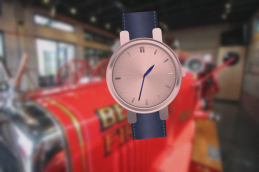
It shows {"hour": 1, "minute": 33}
